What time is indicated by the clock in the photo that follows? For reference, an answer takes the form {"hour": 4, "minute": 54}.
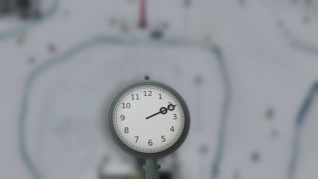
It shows {"hour": 2, "minute": 11}
